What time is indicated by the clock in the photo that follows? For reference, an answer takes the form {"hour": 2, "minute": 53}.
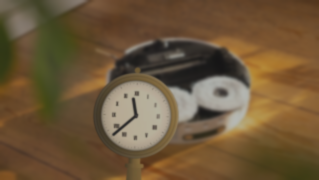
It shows {"hour": 11, "minute": 38}
